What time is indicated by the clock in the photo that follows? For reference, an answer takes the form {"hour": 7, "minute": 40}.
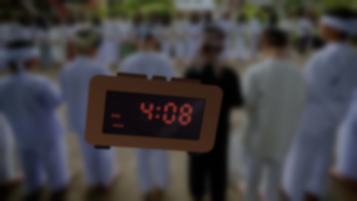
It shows {"hour": 4, "minute": 8}
